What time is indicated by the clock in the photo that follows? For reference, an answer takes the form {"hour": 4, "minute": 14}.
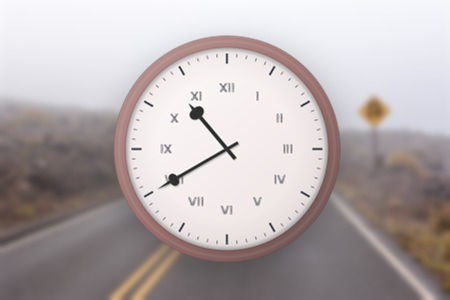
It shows {"hour": 10, "minute": 40}
